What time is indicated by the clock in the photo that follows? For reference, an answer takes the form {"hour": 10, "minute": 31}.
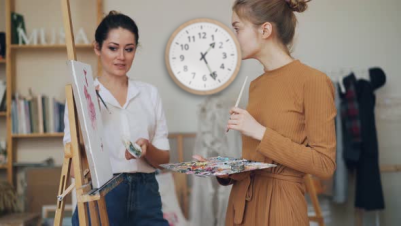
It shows {"hour": 1, "minute": 26}
